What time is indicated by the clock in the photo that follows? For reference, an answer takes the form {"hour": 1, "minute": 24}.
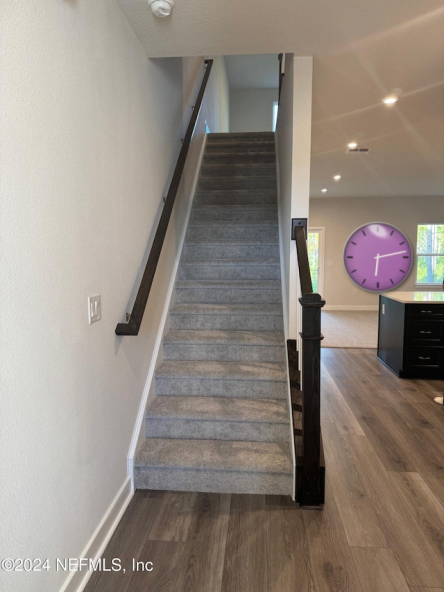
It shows {"hour": 6, "minute": 13}
